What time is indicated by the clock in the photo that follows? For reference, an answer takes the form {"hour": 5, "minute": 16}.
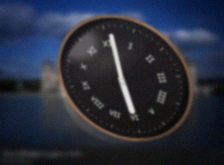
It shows {"hour": 6, "minute": 1}
